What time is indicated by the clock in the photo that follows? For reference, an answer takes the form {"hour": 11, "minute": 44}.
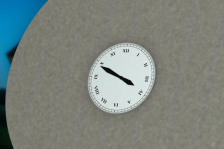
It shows {"hour": 3, "minute": 49}
